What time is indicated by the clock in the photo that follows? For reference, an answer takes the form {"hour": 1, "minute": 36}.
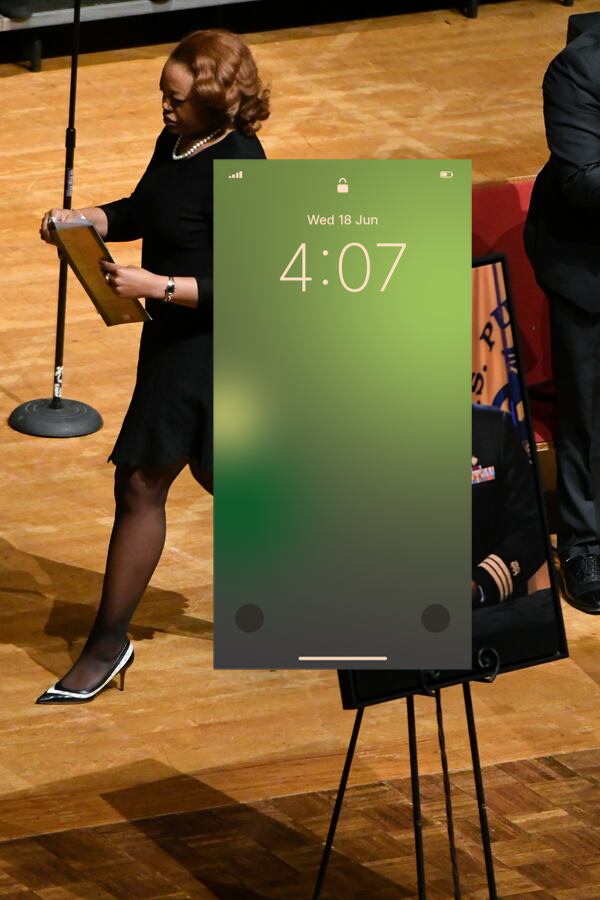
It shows {"hour": 4, "minute": 7}
